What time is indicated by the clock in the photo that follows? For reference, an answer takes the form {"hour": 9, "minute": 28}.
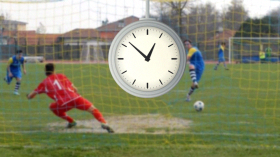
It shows {"hour": 12, "minute": 52}
